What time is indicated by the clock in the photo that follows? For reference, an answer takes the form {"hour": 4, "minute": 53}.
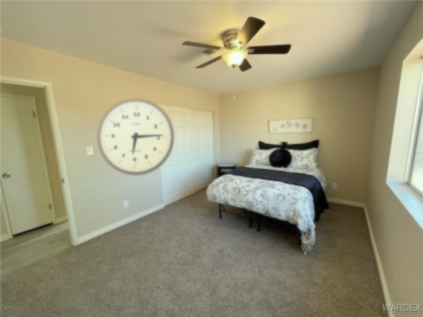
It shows {"hour": 6, "minute": 14}
